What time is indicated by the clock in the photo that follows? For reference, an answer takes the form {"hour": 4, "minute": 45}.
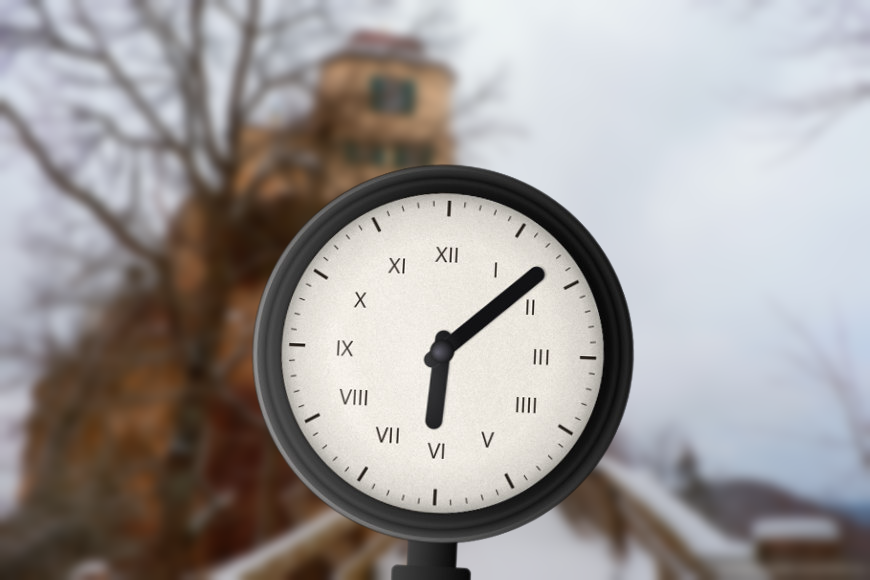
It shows {"hour": 6, "minute": 8}
